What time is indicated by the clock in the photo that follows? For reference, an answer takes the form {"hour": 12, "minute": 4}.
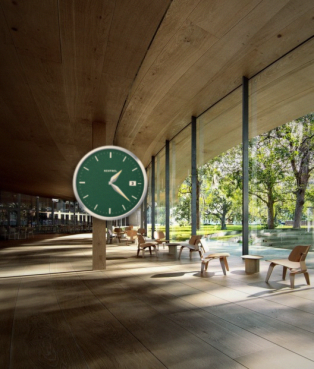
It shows {"hour": 1, "minute": 22}
